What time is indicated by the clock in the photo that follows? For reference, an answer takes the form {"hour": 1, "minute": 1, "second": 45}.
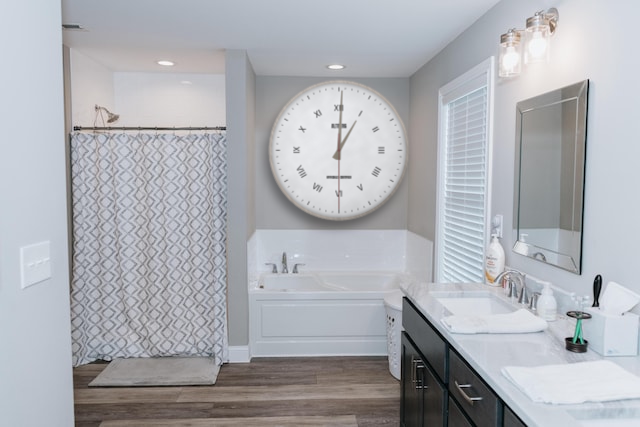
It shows {"hour": 1, "minute": 0, "second": 30}
